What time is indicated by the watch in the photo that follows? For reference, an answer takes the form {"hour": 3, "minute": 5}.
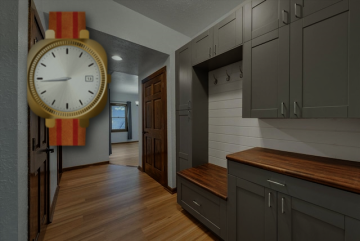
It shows {"hour": 8, "minute": 44}
